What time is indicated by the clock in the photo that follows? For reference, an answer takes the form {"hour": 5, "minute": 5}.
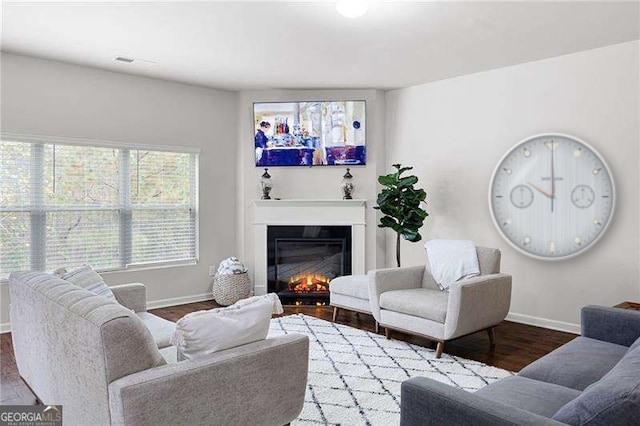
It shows {"hour": 10, "minute": 0}
